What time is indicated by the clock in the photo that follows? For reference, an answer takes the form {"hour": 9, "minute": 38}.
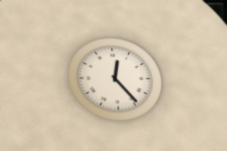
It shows {"hour": 12, "minute": 24}
